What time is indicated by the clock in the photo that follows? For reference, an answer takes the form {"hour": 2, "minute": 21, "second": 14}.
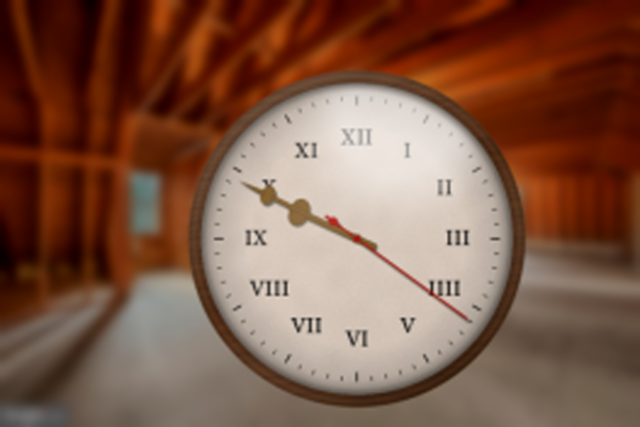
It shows {"hour": 9, "minute": 49, "second": 21}
